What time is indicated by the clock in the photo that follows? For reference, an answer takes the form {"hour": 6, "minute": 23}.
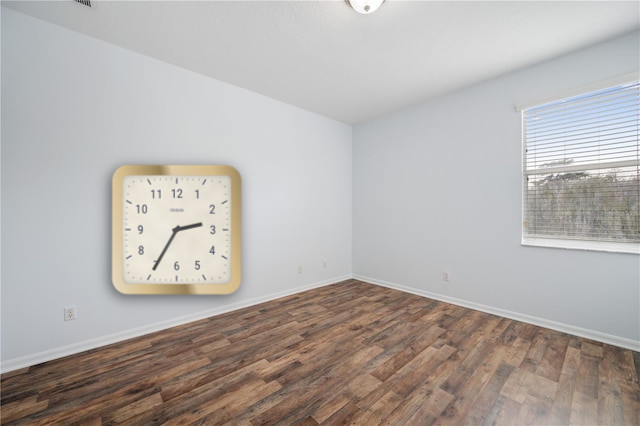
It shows {"hour": 2, "minute": 35}
